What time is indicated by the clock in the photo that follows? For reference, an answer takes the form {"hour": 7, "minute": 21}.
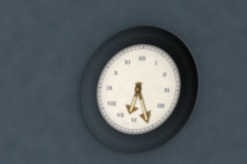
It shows {"hour": 6, "minute": 26}
